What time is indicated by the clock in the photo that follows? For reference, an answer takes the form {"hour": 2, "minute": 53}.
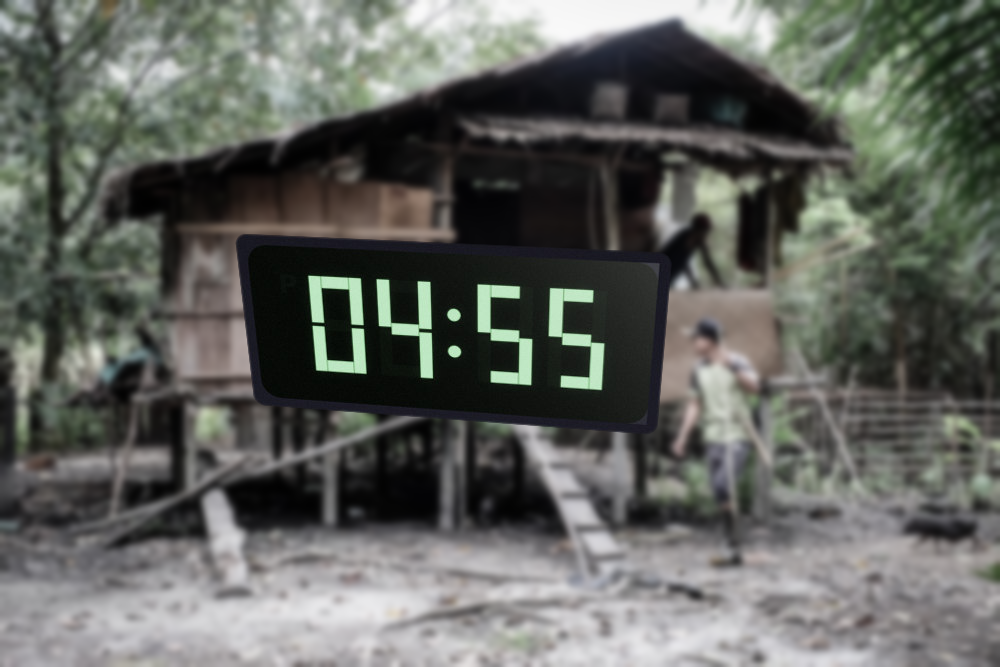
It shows {"hour": 4, "minute": 55}
